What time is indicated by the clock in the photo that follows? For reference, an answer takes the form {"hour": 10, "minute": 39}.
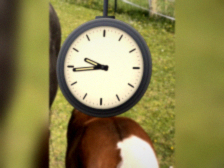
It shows {"hour": 9, "minute": 44}
